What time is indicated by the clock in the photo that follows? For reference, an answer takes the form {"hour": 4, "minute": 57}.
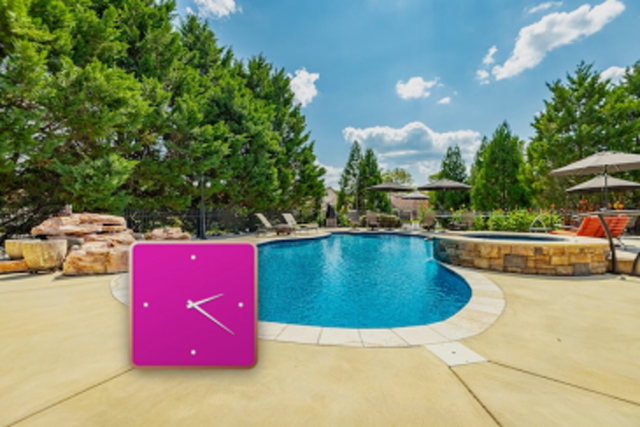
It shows {"hour": 2, "minute": 21}
